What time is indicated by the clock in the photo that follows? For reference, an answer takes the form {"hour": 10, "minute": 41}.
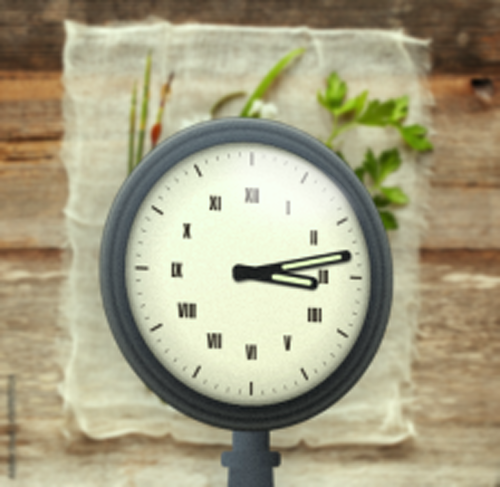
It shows {"hour": 3, "minute": 13}
